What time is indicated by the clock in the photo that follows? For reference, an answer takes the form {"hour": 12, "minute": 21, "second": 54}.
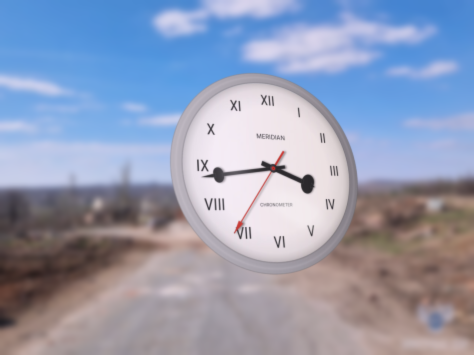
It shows {"hour": 3, "minute": 43, "second": 36}
